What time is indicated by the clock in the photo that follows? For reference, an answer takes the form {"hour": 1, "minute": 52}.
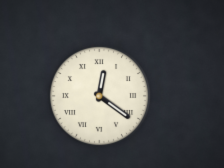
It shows {"hour": 12, "minute": 21}
